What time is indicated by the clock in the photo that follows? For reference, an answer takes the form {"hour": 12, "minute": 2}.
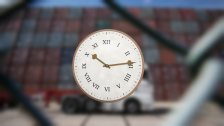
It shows {"hour": 10, "minute": 14}
